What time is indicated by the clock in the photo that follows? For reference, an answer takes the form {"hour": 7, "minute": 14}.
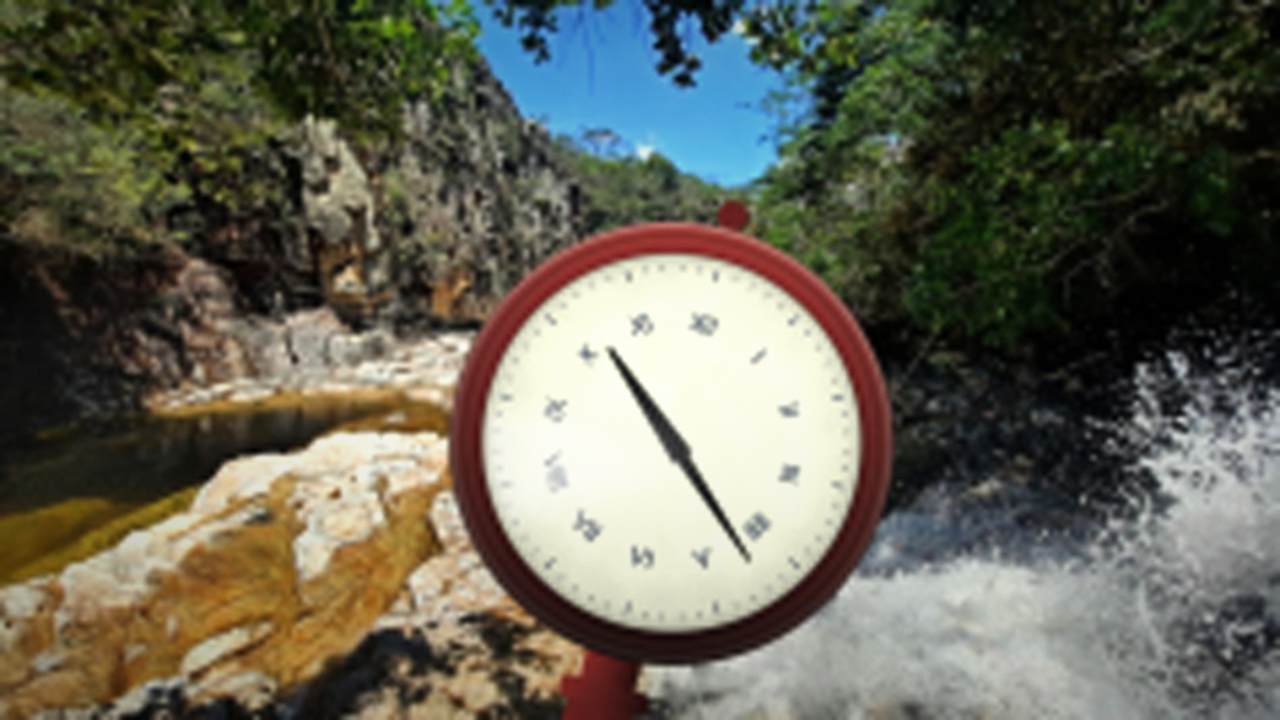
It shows {"hour": 10, "minute": 22}
